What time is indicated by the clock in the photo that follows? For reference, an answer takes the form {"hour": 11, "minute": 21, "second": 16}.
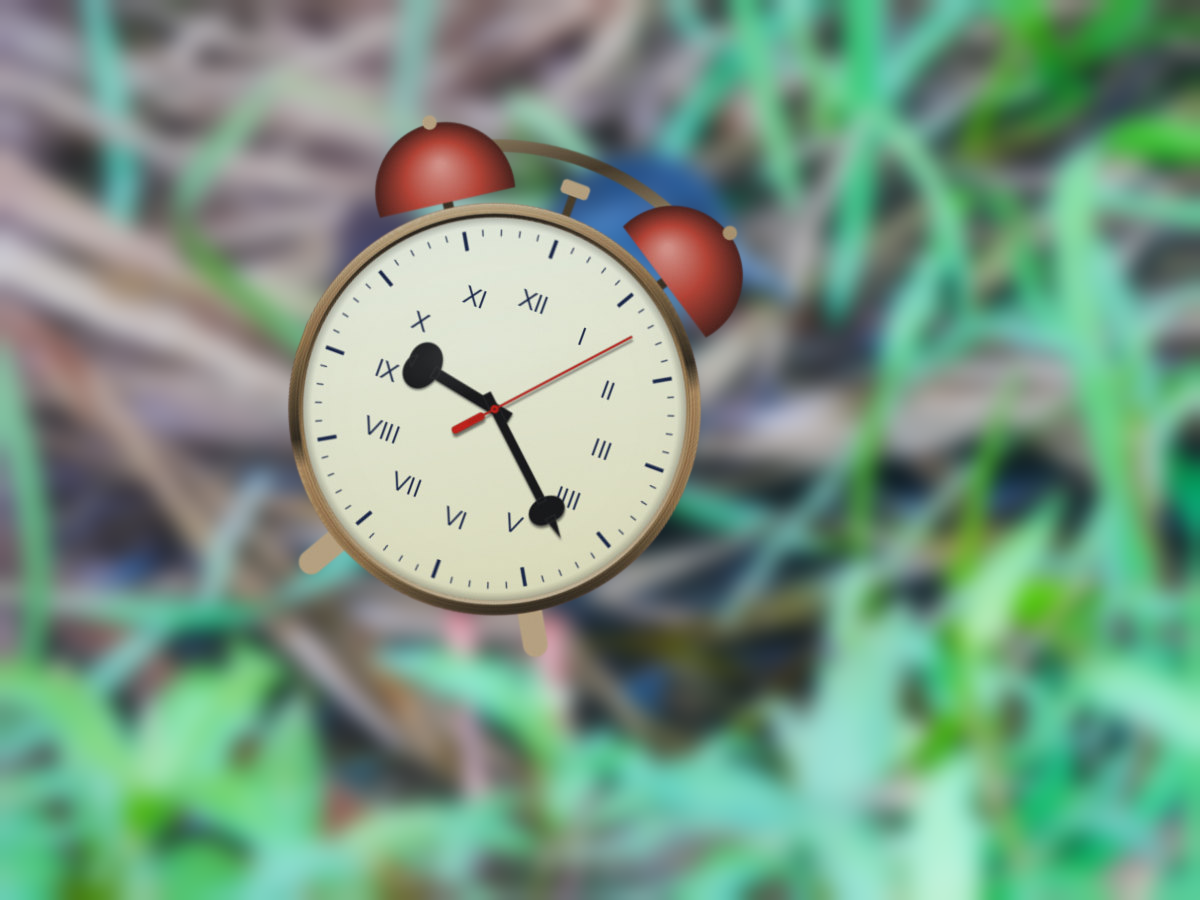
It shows {"hour": 9, "minute": 22, "second": 7}
